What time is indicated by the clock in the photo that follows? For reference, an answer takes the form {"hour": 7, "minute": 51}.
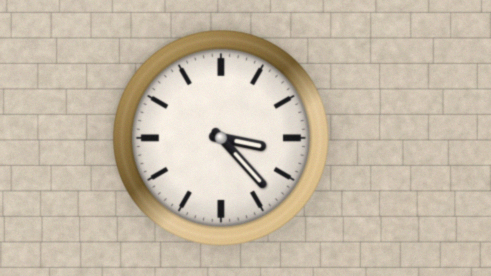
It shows {"hour": 3, "minute": 23}
